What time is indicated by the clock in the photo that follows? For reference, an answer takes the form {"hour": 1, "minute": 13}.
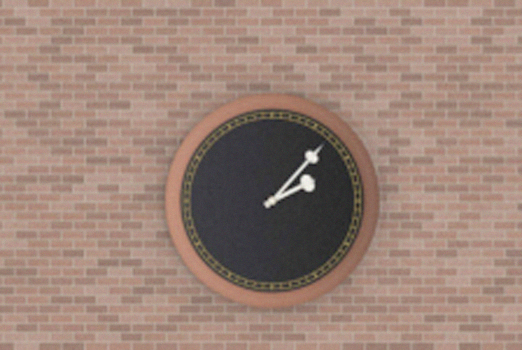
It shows {"hour": 2, "minute": 7}
